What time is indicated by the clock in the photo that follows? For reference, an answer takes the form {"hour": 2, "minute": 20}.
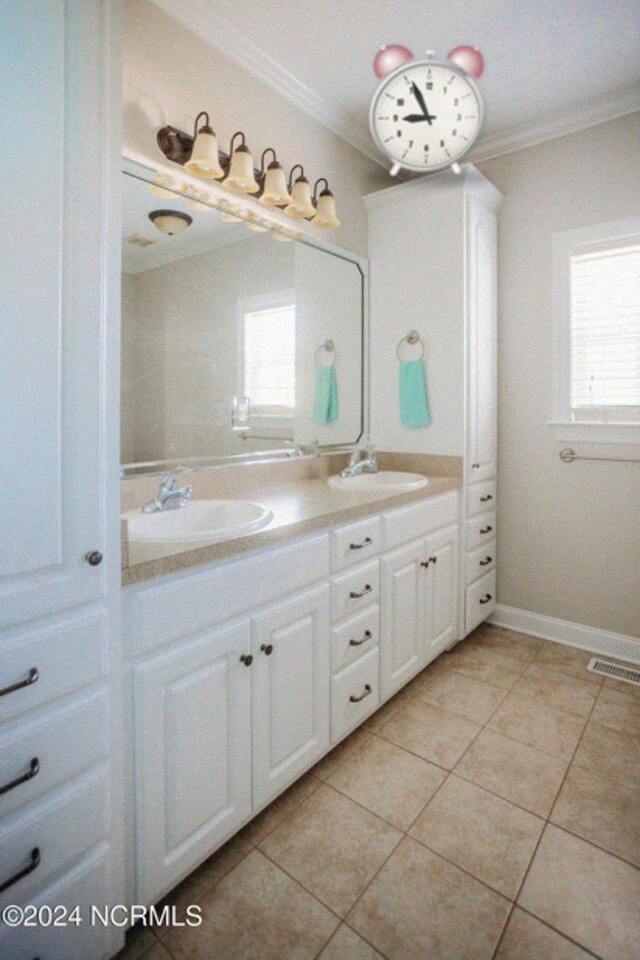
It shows {"hour": 8, "minute": 56}
